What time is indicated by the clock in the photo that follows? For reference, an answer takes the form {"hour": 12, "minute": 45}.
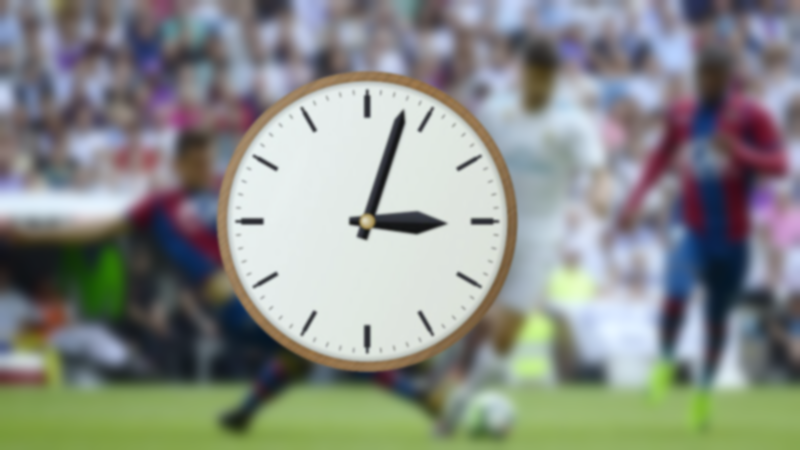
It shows {"hour": 3, "minute": 3}
